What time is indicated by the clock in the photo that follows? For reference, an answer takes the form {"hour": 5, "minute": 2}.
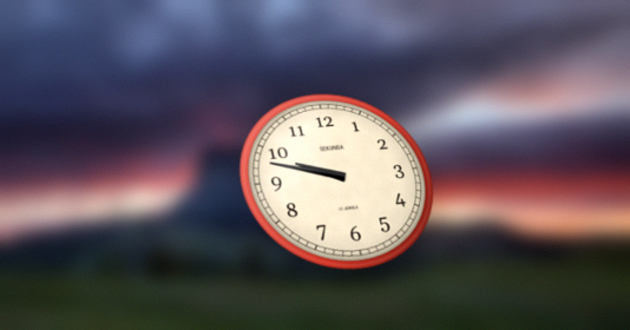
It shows {"hour": 9, "minute": 48}
